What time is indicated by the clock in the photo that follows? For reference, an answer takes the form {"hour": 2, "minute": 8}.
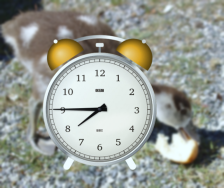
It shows {"hour": 7, "minute": 45}
